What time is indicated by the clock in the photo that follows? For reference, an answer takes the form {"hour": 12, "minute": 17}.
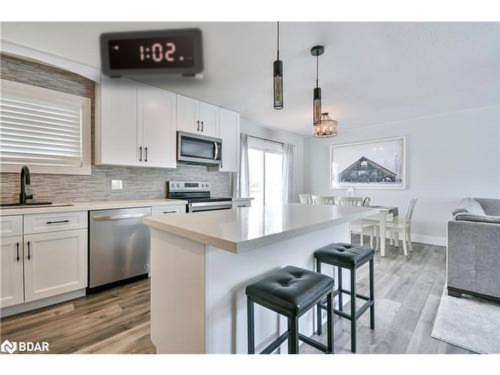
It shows {"hour": 1, "minute": 2}
